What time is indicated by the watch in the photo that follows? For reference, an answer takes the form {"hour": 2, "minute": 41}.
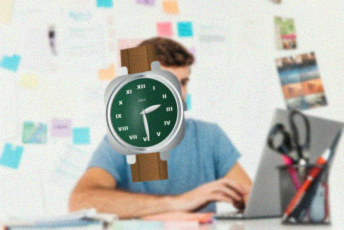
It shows {"hour": 2, "minute": 29}
